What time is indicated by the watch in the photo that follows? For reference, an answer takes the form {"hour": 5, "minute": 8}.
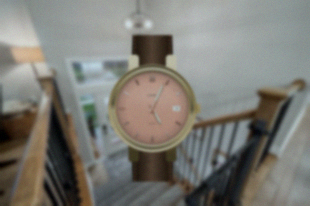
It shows {"hour": 5, "minute": 4}
